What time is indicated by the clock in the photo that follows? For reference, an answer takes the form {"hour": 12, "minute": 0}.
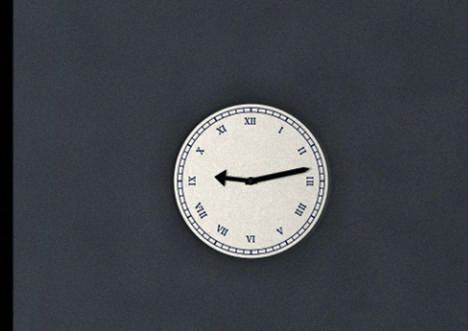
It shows {"hour": 9, "minute": 13}
